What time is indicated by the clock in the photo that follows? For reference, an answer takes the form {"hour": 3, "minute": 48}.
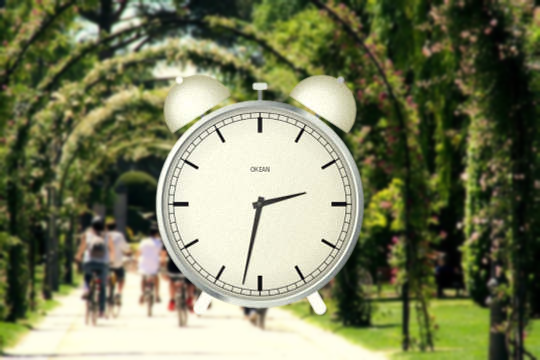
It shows {"hour": 2, "minute": 32}
